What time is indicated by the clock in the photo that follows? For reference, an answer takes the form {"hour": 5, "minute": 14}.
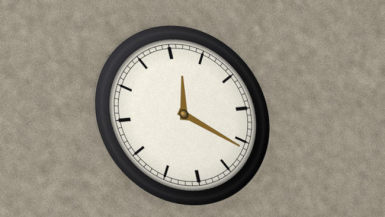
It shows {"hour": 12, "minute": 21}
